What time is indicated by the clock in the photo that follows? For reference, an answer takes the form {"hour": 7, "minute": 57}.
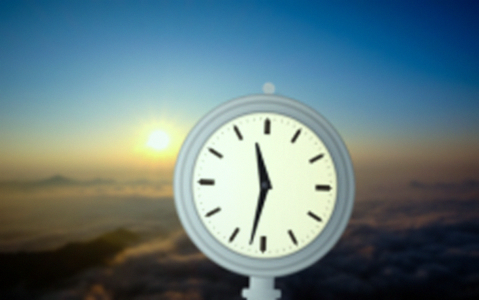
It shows {"hour": 11, "minute": 32}
